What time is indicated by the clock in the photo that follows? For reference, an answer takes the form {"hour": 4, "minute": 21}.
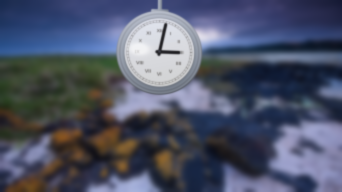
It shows {"hour": 3, "minute": 2}
